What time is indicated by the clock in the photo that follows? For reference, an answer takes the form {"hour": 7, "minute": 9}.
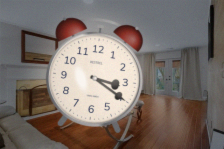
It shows {"hour": 3, "minute": 20}
